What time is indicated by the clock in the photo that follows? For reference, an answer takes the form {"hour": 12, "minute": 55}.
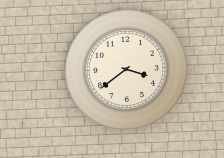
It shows {"hour": 3, "minute": 39}
